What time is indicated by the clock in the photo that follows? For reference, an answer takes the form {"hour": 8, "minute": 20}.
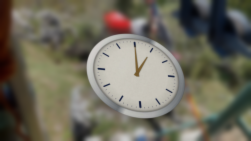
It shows {"hour": 1, "minute": 0}
